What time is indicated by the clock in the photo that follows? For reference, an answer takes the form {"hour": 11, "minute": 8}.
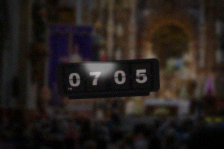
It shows {"hour": 7, "minute": 5}
